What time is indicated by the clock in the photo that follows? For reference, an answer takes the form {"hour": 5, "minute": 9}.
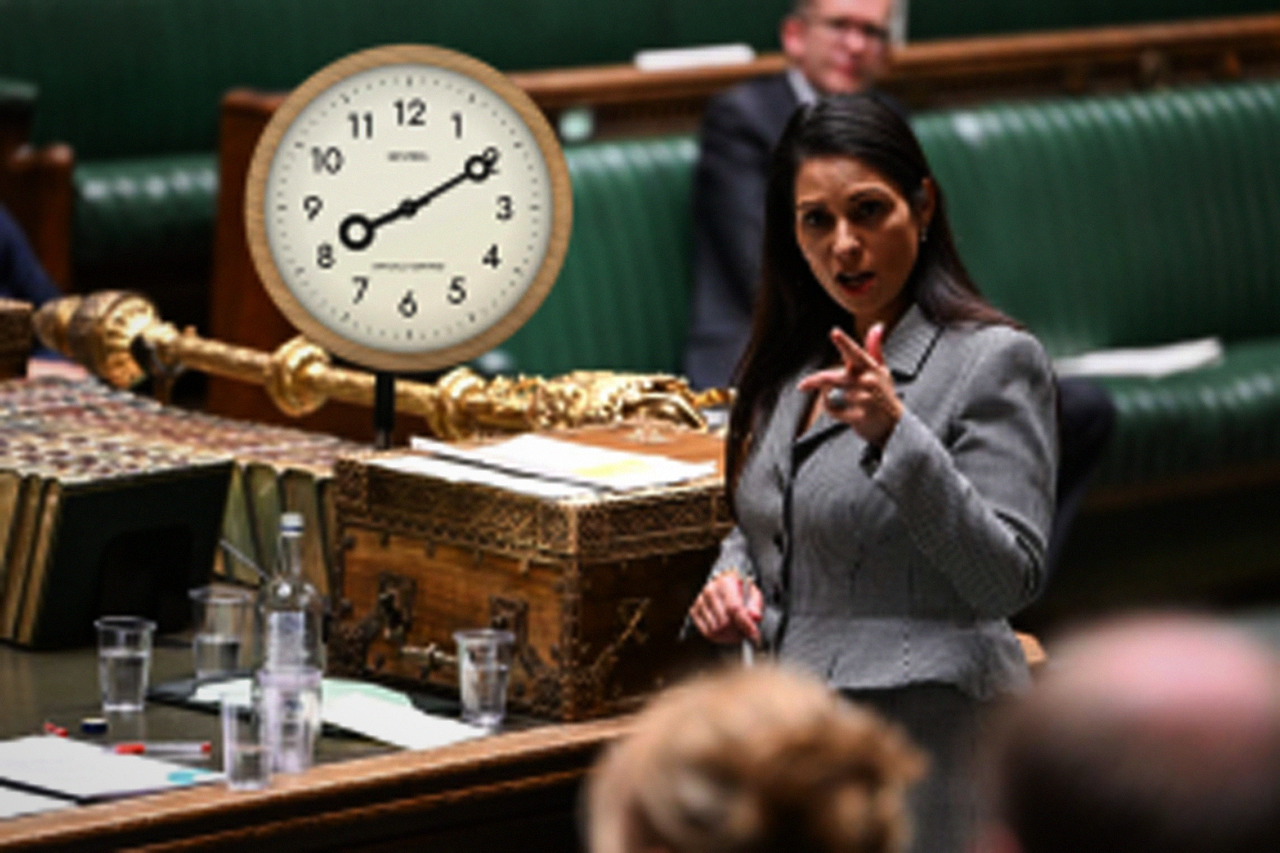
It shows {"hour": 8, "minute": 10}
